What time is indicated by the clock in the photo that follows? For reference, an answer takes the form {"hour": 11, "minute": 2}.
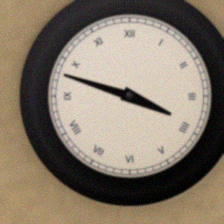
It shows {"hour": 3, "minute": 48}
